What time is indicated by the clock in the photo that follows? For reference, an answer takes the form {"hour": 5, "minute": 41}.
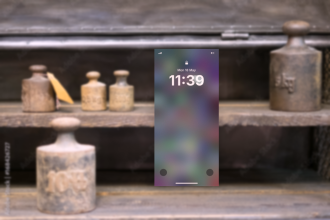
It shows {"hour": 11, "minute": 39}
